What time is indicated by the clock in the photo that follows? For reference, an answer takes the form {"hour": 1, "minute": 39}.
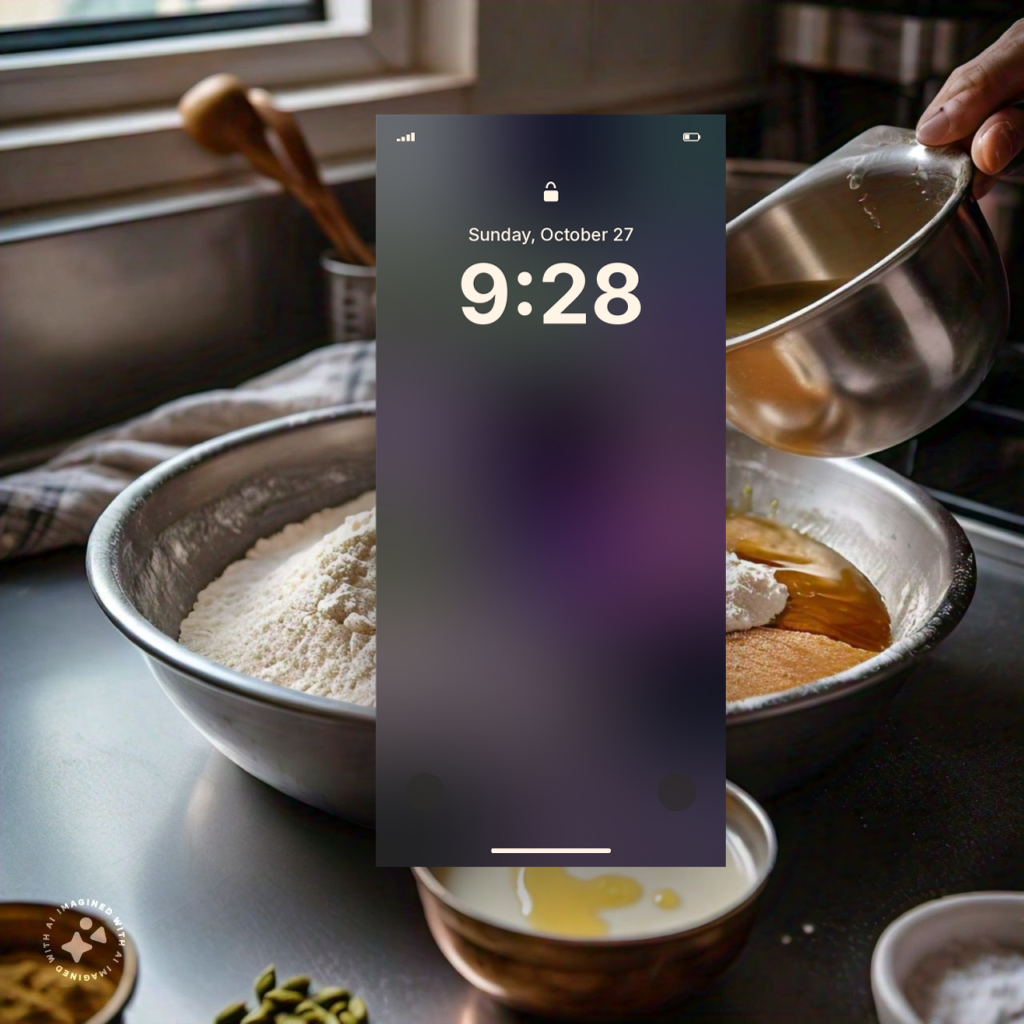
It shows {"hour": 9, "minute": 28}
